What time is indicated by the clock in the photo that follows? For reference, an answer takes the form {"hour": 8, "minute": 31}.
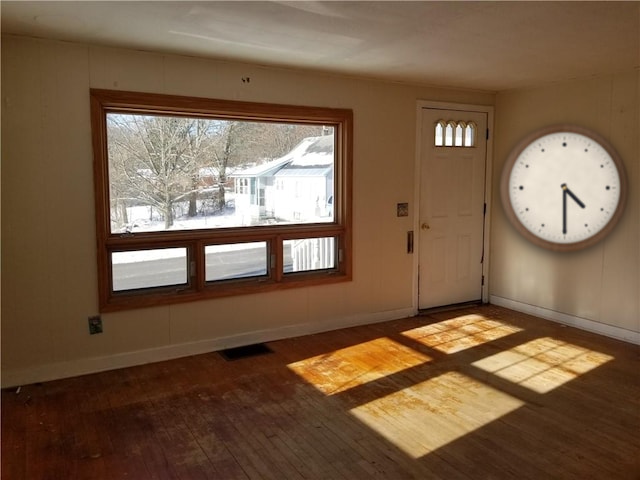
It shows {"hour": 4, "minute": 30}
